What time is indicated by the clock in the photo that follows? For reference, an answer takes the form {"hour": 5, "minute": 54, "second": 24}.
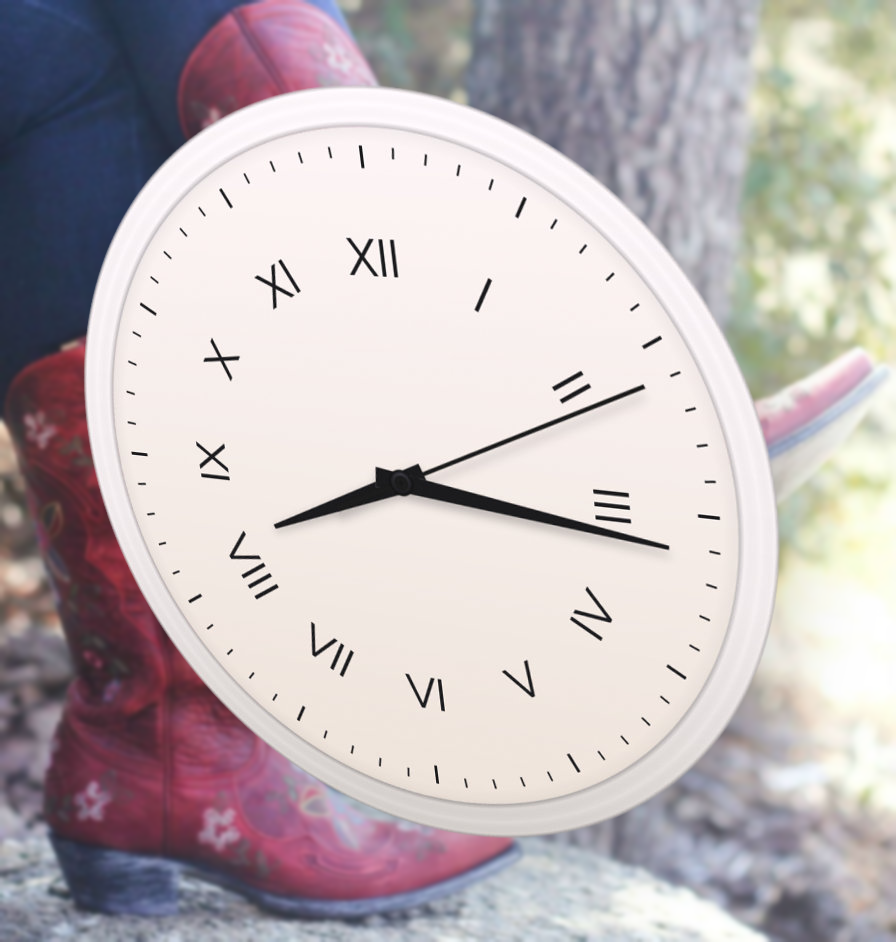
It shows {"hour": 8, "minute": 16, "second": 11}
